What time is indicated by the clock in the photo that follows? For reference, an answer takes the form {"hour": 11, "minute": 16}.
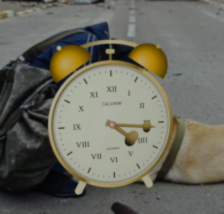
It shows {"hour": 4, "minute": 16}
